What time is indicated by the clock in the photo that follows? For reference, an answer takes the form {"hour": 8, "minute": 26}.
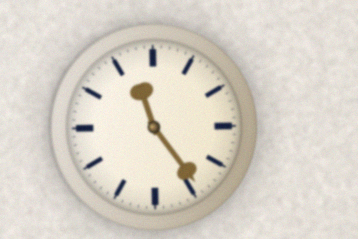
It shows {"hour": 11, "minute": 24}
